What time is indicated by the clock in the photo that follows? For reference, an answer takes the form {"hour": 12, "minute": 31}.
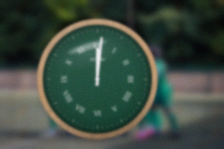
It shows {"hour": 12, "minute": 1}
